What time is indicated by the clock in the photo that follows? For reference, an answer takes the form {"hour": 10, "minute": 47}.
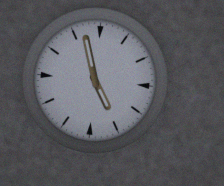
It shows {"hour": 4, "minute": 57}
